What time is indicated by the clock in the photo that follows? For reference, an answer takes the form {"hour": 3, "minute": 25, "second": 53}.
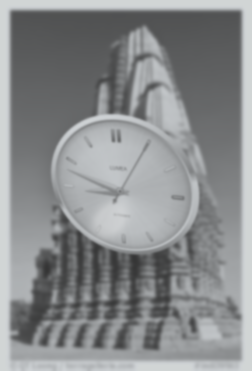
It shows {"hour": 8, "minute": 48, "second": 5}
